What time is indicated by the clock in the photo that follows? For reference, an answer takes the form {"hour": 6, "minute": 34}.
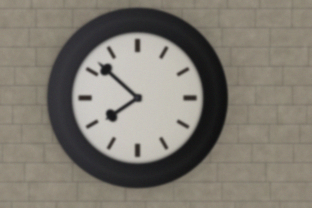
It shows {"hour": 7, "minute": 52}
